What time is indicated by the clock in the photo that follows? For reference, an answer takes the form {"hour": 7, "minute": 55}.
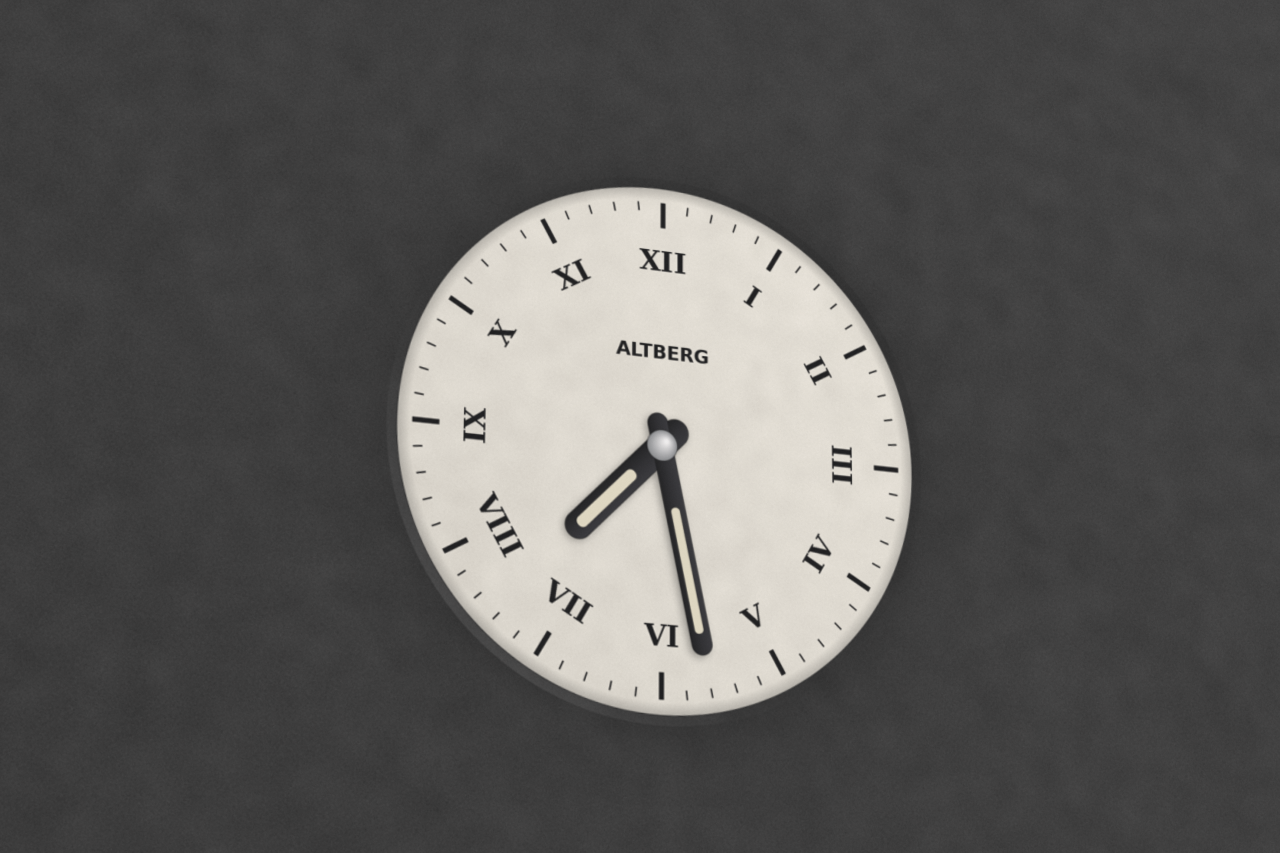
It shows {"hour": 7, "minute": 28}
